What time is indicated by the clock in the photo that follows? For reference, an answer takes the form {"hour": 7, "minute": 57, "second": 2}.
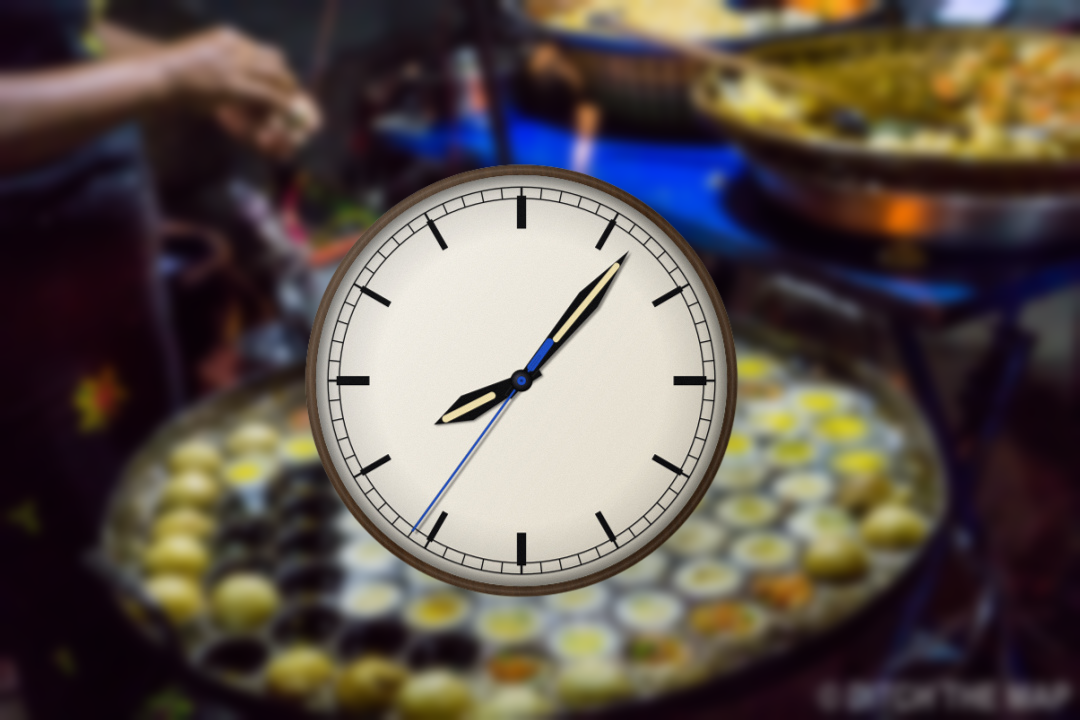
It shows {"hour": 8, "minute": 6, "second": 36}
